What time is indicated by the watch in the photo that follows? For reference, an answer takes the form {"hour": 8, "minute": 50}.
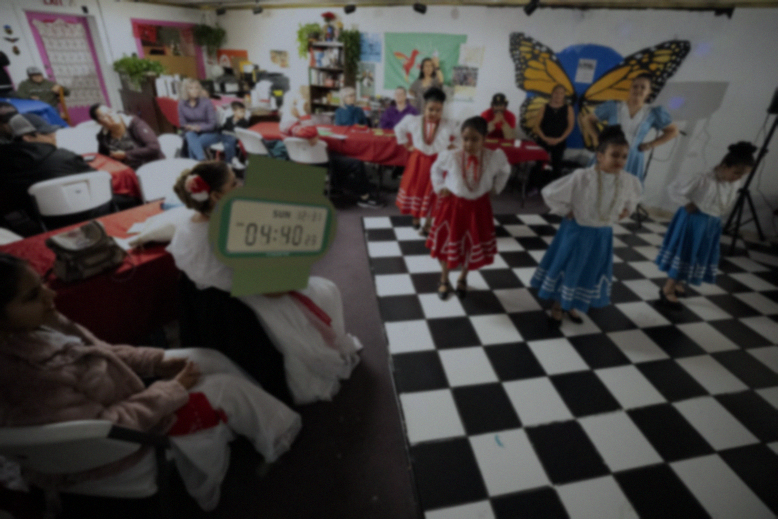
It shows {"hour": 4, "minute": 40}
